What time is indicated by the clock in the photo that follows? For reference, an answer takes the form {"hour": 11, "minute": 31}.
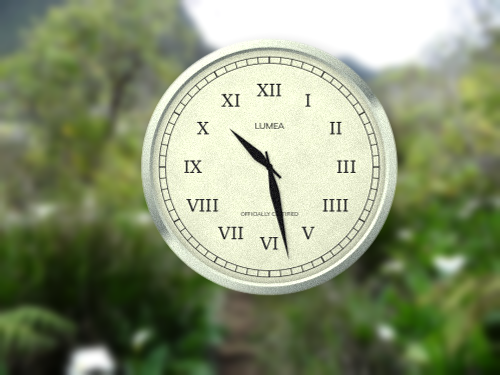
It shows {"hour": 10, "minute": 28}
